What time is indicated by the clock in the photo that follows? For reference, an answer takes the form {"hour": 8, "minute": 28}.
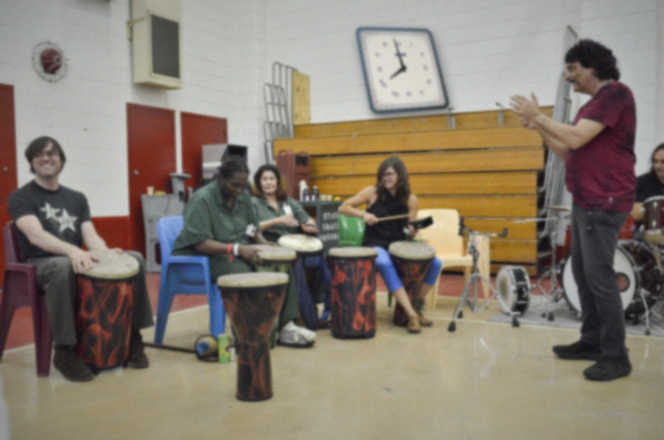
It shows {"hour": 7, "minute": 59}
